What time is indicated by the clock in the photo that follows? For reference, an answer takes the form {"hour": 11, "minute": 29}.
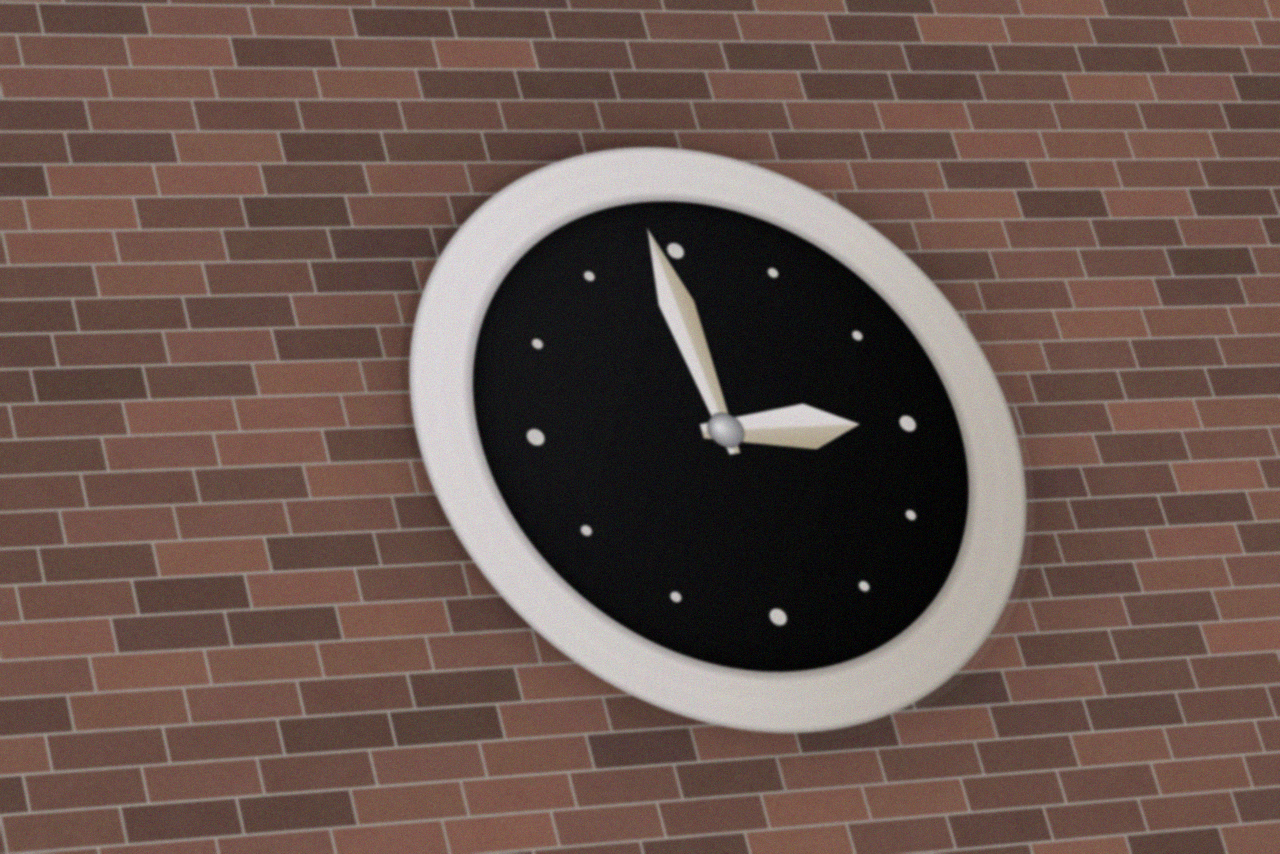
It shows {"hour": 2, "minute": 59}
